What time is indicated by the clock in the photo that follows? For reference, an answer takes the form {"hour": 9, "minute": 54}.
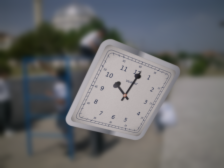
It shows {"hour": 10, "minute": 1}
